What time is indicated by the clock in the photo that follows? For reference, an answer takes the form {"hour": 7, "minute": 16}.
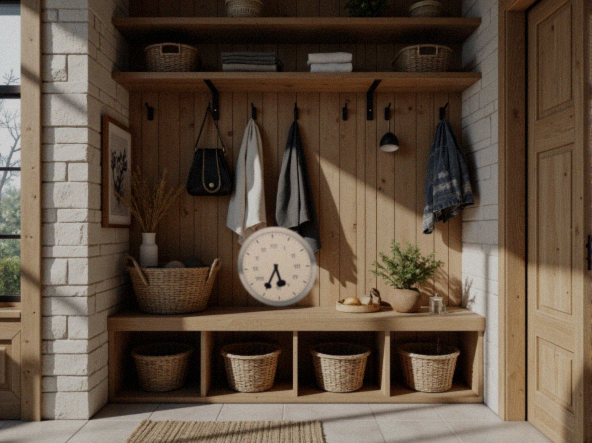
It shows {"hour": 5, "minute": 35}
